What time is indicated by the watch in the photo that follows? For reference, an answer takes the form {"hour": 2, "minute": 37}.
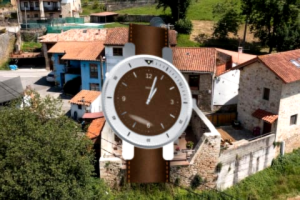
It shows {"hour": 1, "minute": 3}
